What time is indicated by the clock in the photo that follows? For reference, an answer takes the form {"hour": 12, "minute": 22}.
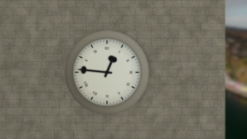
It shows {"hour": 12, "minute": 46}
